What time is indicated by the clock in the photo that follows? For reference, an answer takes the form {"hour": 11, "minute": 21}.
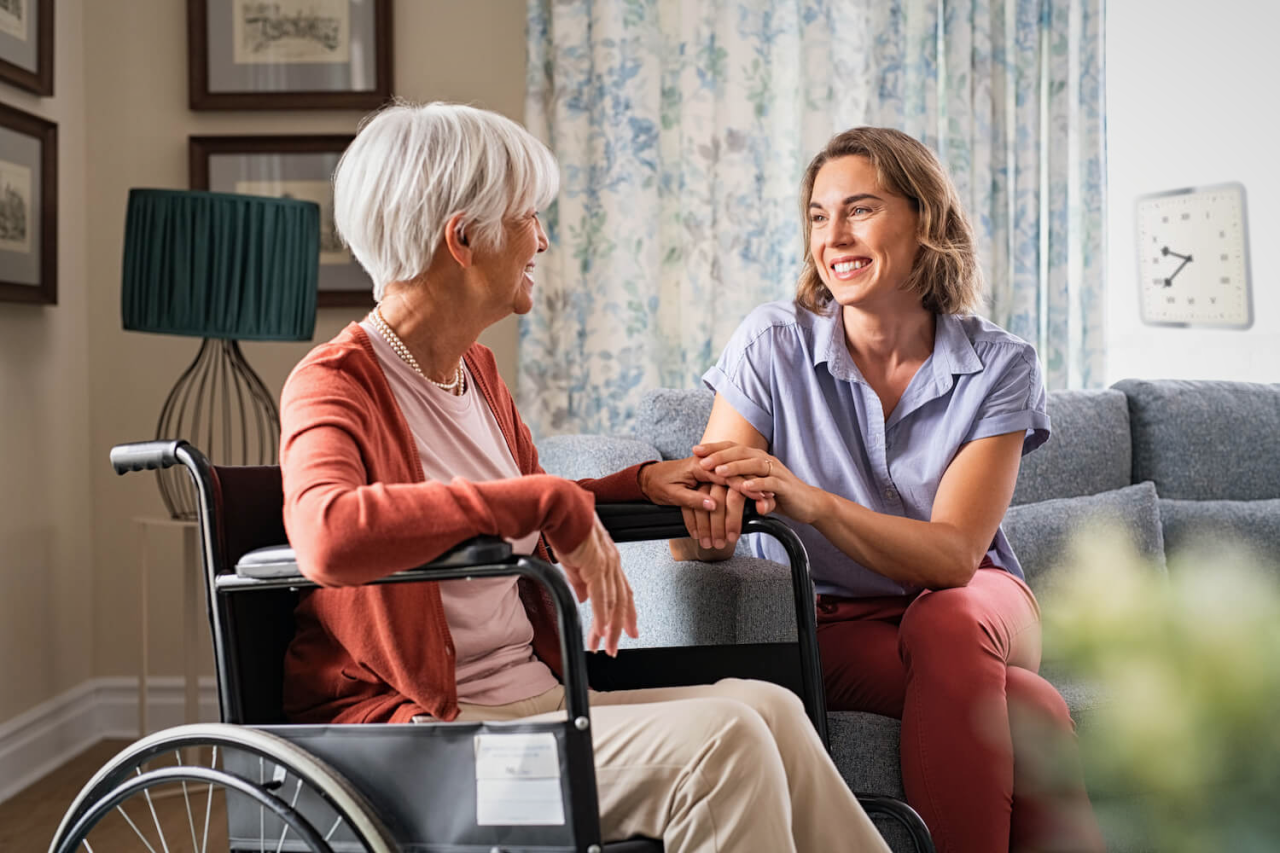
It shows {"hour": 9, "minute": 38}
